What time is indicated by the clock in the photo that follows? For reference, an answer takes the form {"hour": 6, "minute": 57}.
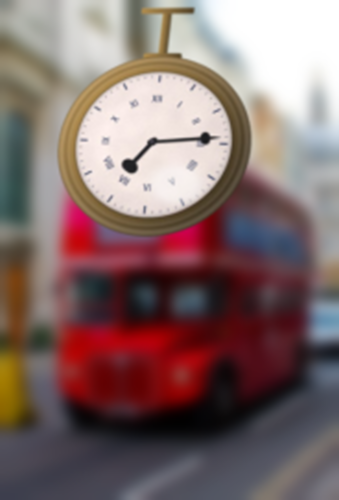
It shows {"hour": 7, "minute": 14}
